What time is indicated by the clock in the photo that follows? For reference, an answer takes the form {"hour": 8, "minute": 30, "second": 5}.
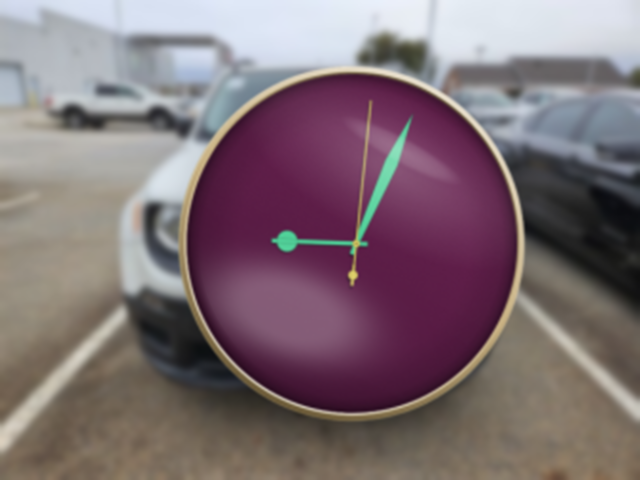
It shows {"hour": 9, "minute": 4, "second": 1}
